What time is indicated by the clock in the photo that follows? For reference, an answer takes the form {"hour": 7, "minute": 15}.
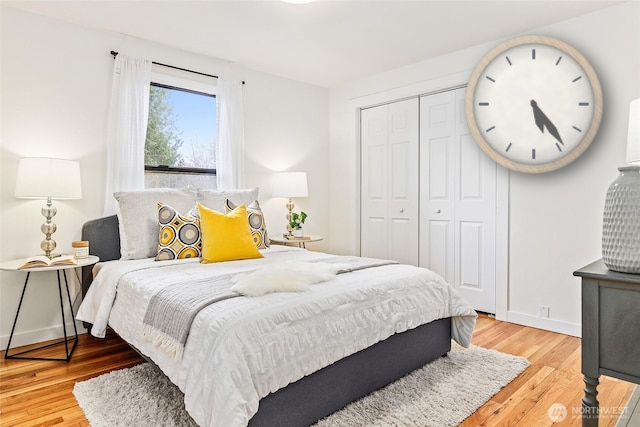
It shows {"hour": 5, "minute": 24}
